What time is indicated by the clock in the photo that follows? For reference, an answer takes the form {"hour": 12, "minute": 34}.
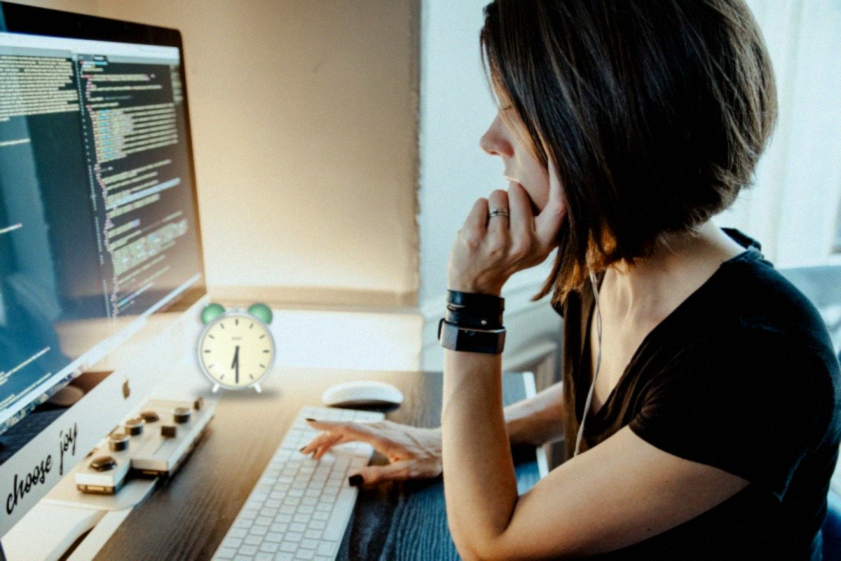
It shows {"hour": 6, "minute": 30}
